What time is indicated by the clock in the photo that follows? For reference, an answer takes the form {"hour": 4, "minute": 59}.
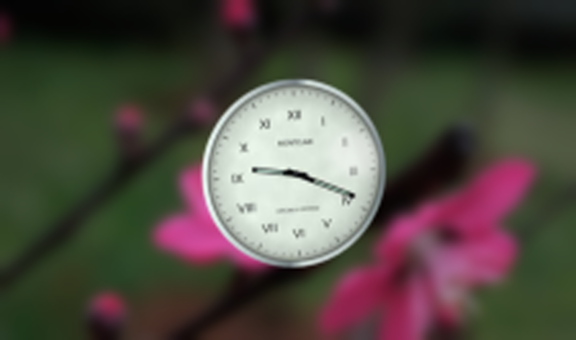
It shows {"hour": 9, "minute": 19}
